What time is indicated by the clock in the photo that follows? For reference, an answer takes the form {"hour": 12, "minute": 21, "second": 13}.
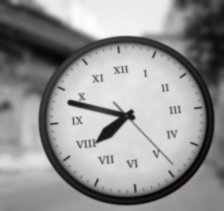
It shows {"hour": 7, "minute": 48, "second": 24}
